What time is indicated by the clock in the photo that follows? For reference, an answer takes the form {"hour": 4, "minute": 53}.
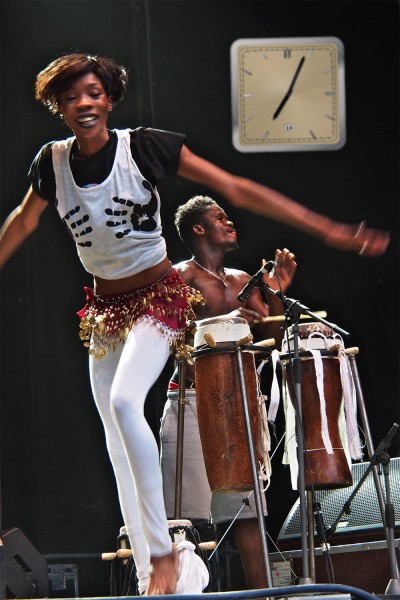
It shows {"hour": 7, "minute": 4}
